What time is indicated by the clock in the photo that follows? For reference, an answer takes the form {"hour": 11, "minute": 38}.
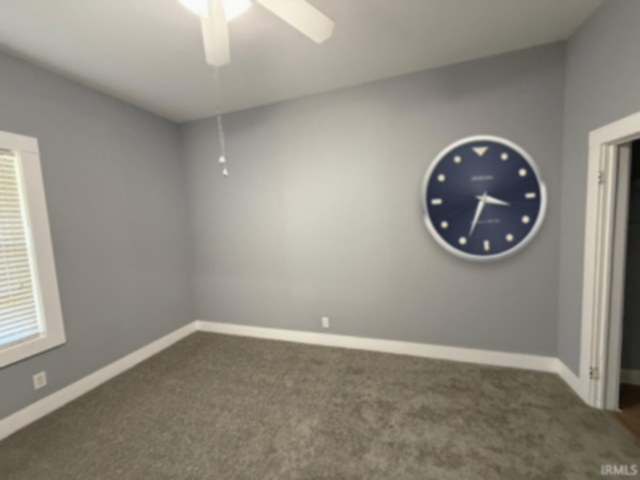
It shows {"hour": 3, "minute": 34}
